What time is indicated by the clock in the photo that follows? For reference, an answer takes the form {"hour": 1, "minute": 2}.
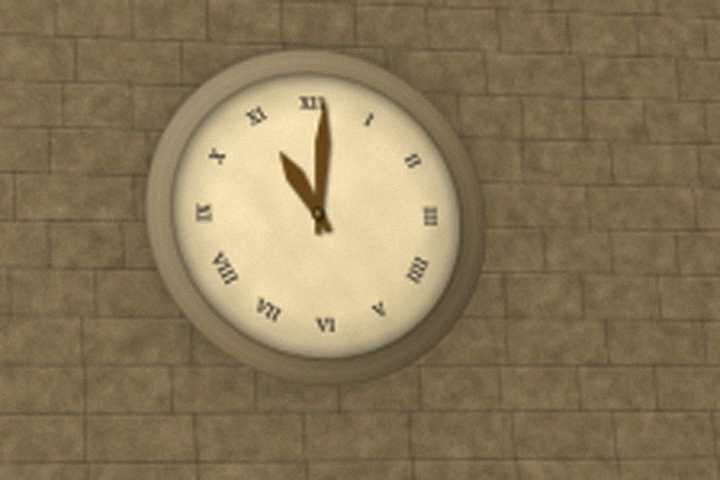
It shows {"hour": 11, "minute": 1}
